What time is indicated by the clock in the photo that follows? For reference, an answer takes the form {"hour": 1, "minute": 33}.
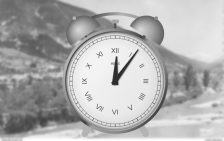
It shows {"hour": 12, "minute": 6}
